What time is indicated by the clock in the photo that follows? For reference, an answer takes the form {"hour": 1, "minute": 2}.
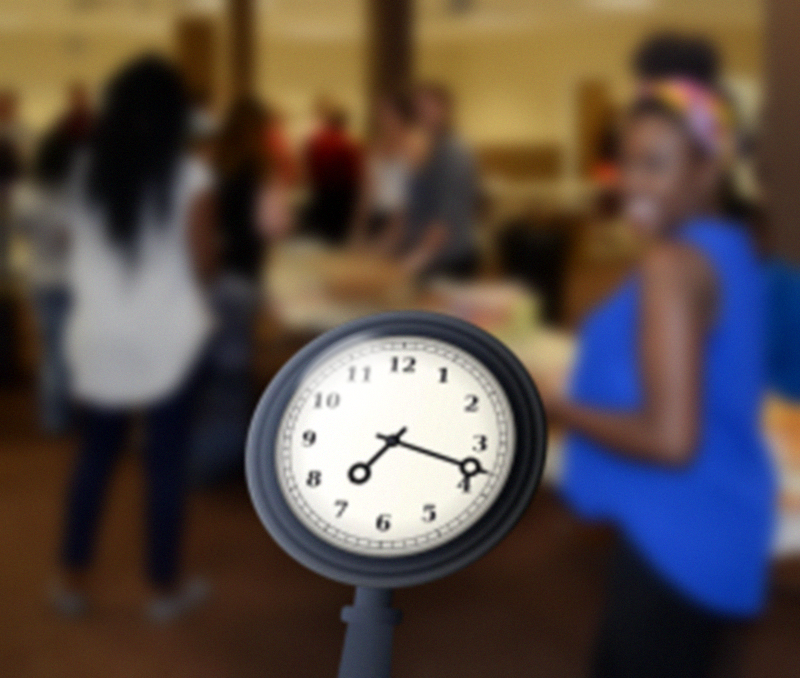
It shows {"hour": 7, "minute": 18}
